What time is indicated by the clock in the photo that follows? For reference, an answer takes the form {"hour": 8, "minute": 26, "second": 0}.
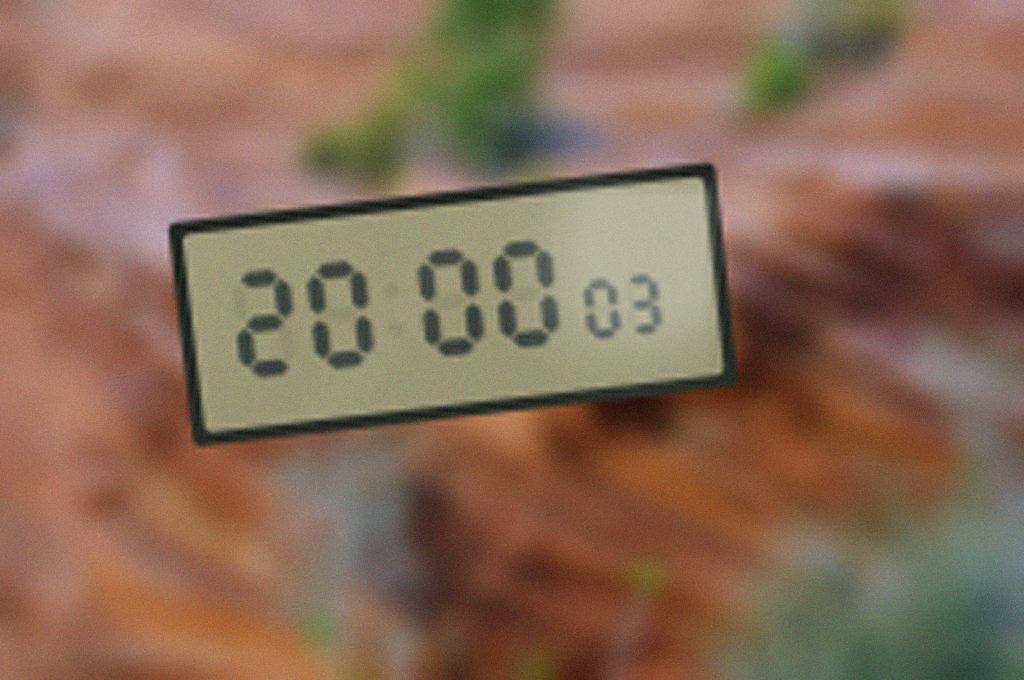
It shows {"hour": 20, "minute": 0, "second": 3}
